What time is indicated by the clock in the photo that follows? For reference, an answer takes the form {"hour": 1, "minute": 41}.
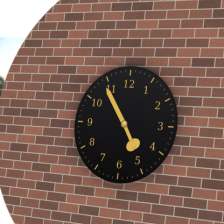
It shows {"hour": 4, "minute": 54}
